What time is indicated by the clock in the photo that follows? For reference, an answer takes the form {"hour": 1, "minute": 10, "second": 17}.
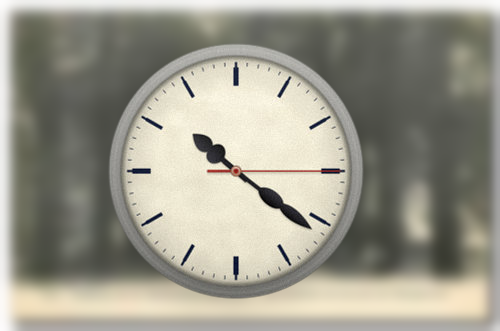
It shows {"hour": 10, "minute": 21, "second": 15}
